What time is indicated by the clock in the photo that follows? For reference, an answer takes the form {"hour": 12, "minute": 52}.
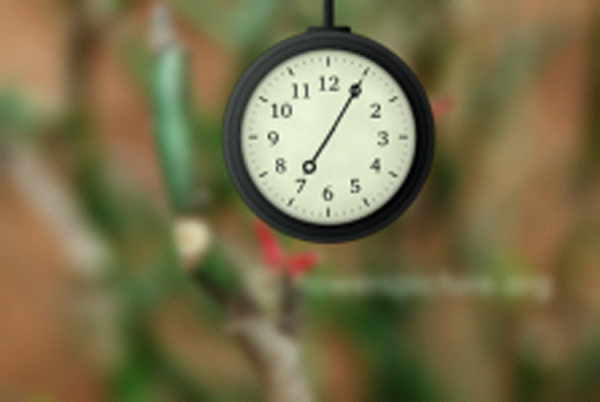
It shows {"hour": 7, "minute": 5}
